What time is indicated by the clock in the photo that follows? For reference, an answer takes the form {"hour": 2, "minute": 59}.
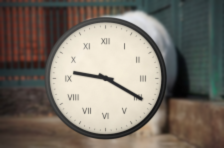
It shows {"hour": 9, "minute": 20}
